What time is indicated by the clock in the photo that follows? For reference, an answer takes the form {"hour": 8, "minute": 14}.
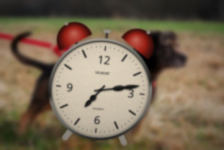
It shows {"hour": 7, "minute": 13}
